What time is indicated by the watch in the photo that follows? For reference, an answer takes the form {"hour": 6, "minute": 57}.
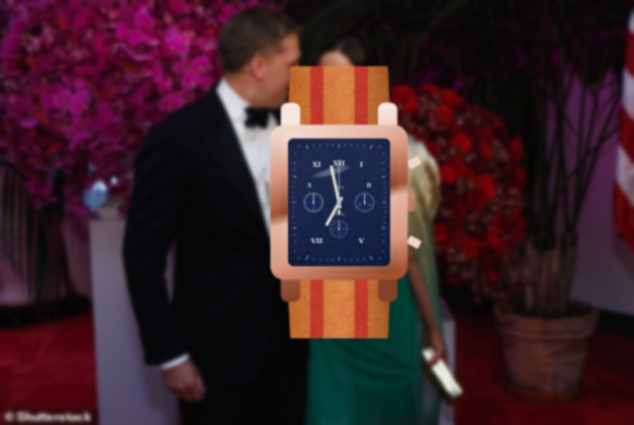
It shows {"hour": 6, "minute": 58}
